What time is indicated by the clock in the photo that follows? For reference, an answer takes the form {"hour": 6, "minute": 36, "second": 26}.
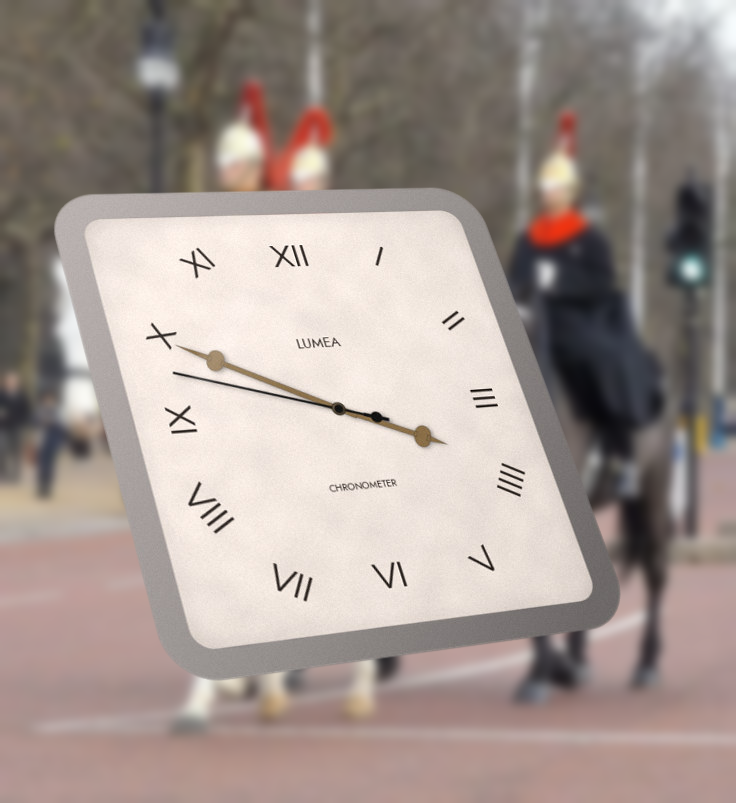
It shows {"hour": 3, "minute": 49, "second": 48}
